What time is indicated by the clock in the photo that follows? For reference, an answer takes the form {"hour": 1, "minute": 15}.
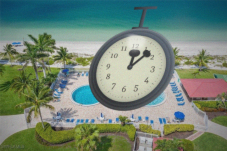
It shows {"hour": 12, "minute": 7}
